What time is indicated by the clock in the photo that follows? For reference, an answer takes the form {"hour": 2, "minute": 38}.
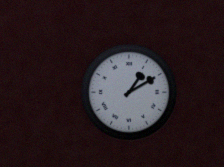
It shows {"hour": 1, "minute": 10}
